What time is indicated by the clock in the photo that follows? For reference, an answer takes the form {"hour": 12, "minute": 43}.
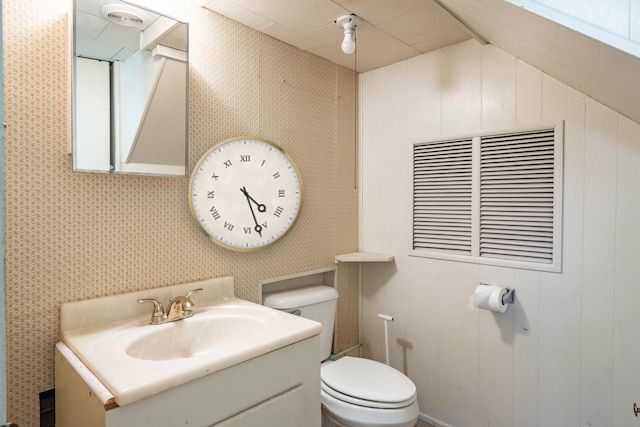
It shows {"hour": 4, "minute": 27}
